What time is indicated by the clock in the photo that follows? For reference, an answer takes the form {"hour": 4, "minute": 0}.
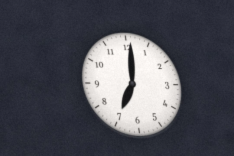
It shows {"hour": 7, "minute": 1}
